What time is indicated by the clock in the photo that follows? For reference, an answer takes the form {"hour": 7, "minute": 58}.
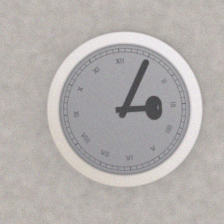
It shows {"hour": 3, "minute": 5}
